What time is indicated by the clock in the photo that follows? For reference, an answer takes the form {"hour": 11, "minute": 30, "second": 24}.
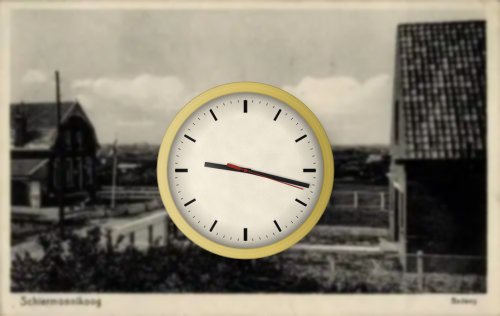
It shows {"hour": 9, "minute": 17, "second": 18}
